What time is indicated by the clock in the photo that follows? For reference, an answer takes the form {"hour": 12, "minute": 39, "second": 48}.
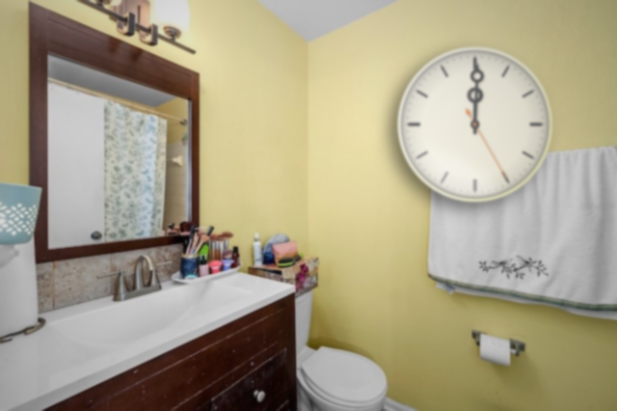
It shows {"hour": 12, "minute": 0, "second": 25}
